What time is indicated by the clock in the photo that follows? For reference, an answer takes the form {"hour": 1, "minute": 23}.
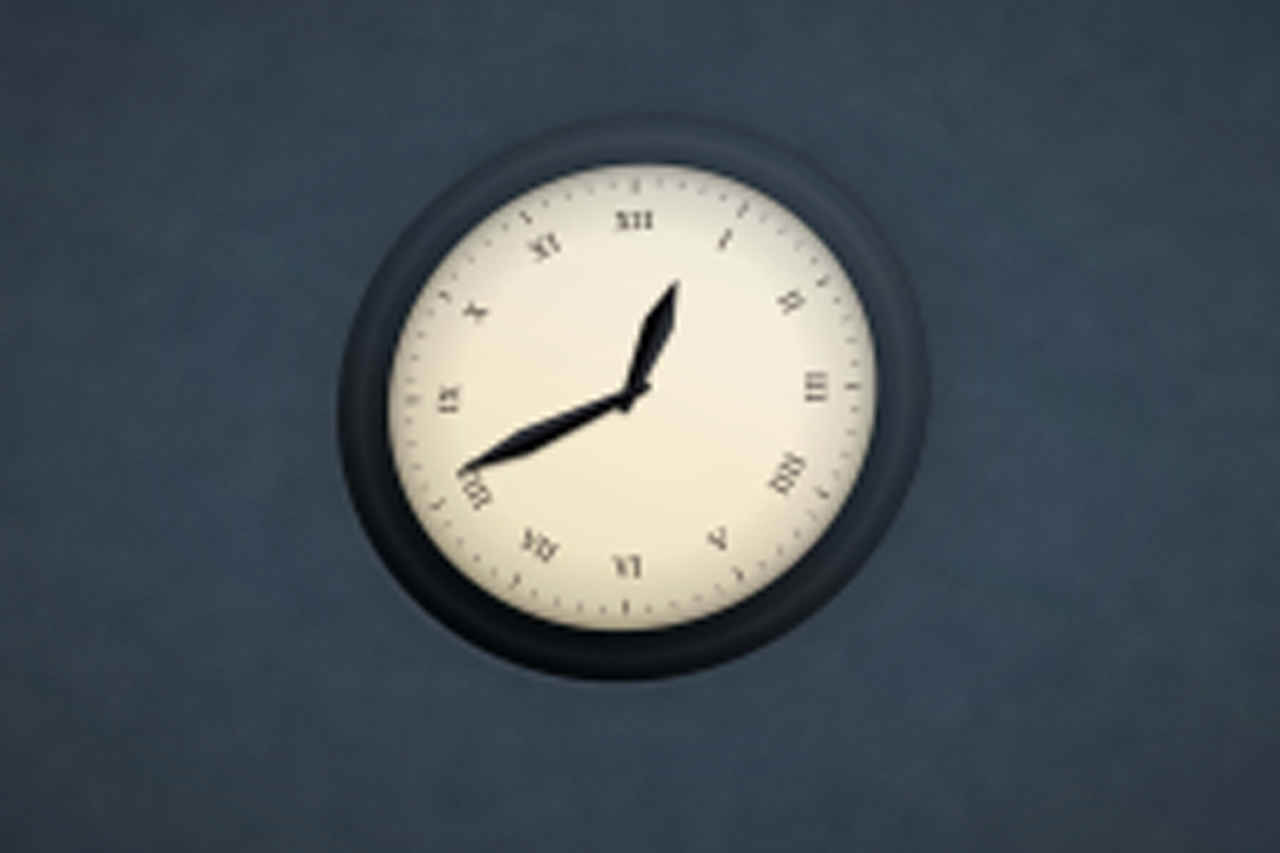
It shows {"hour": 12, "minute": 41}
